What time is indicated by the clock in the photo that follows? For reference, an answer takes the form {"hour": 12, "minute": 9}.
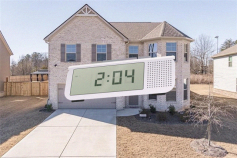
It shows {"hour": 2, "minute": 4}
